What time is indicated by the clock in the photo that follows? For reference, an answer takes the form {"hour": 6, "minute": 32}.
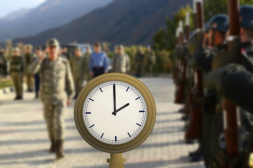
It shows {"hour": 2, "minute": 0}
